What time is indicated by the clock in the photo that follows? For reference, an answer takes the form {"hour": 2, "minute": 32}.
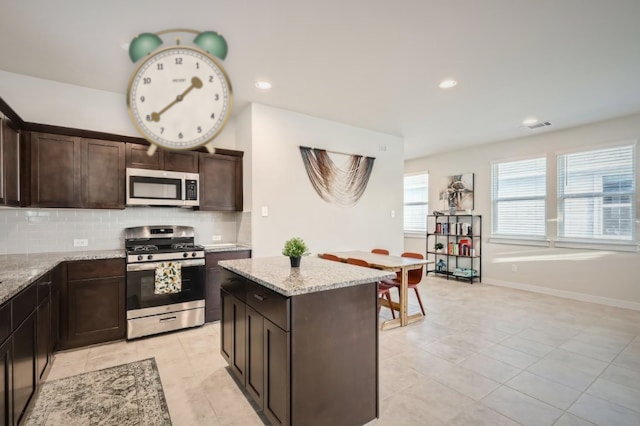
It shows {"hour": 1, "minute": 39}
